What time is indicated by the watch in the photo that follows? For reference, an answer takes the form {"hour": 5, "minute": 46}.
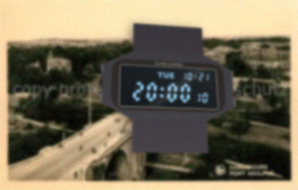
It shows {"hour": 20, "minute": 0}
